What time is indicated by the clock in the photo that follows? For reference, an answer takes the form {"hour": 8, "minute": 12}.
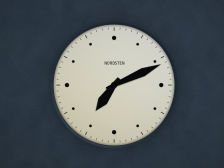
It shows {"hour": 7, "minute": 11}
